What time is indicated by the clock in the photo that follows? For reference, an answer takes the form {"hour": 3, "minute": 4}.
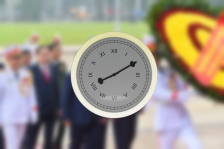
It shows {"hour": 8, "minute": 10}
